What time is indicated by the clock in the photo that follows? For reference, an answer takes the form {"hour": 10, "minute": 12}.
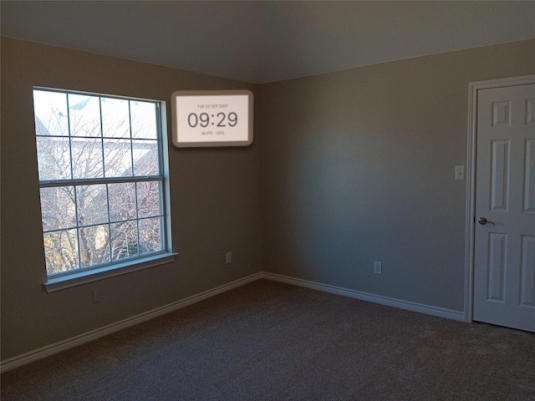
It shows {"hour": 9, "minute": 29}
